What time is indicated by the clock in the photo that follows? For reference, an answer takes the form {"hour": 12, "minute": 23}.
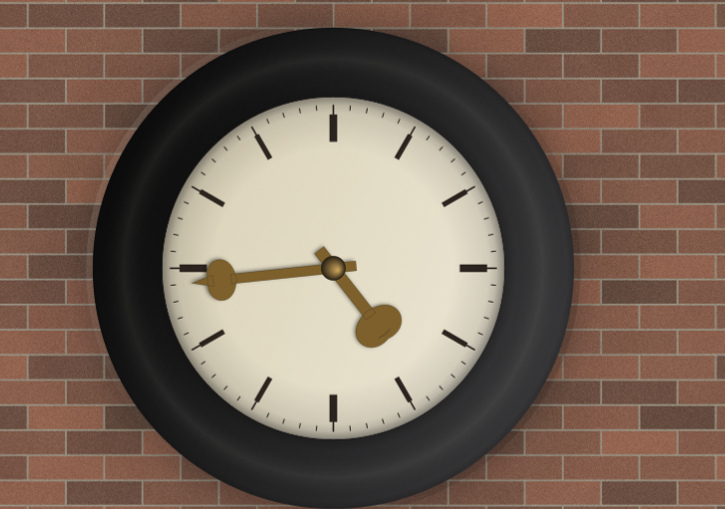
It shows {"hour": 4, "minute": 44}
